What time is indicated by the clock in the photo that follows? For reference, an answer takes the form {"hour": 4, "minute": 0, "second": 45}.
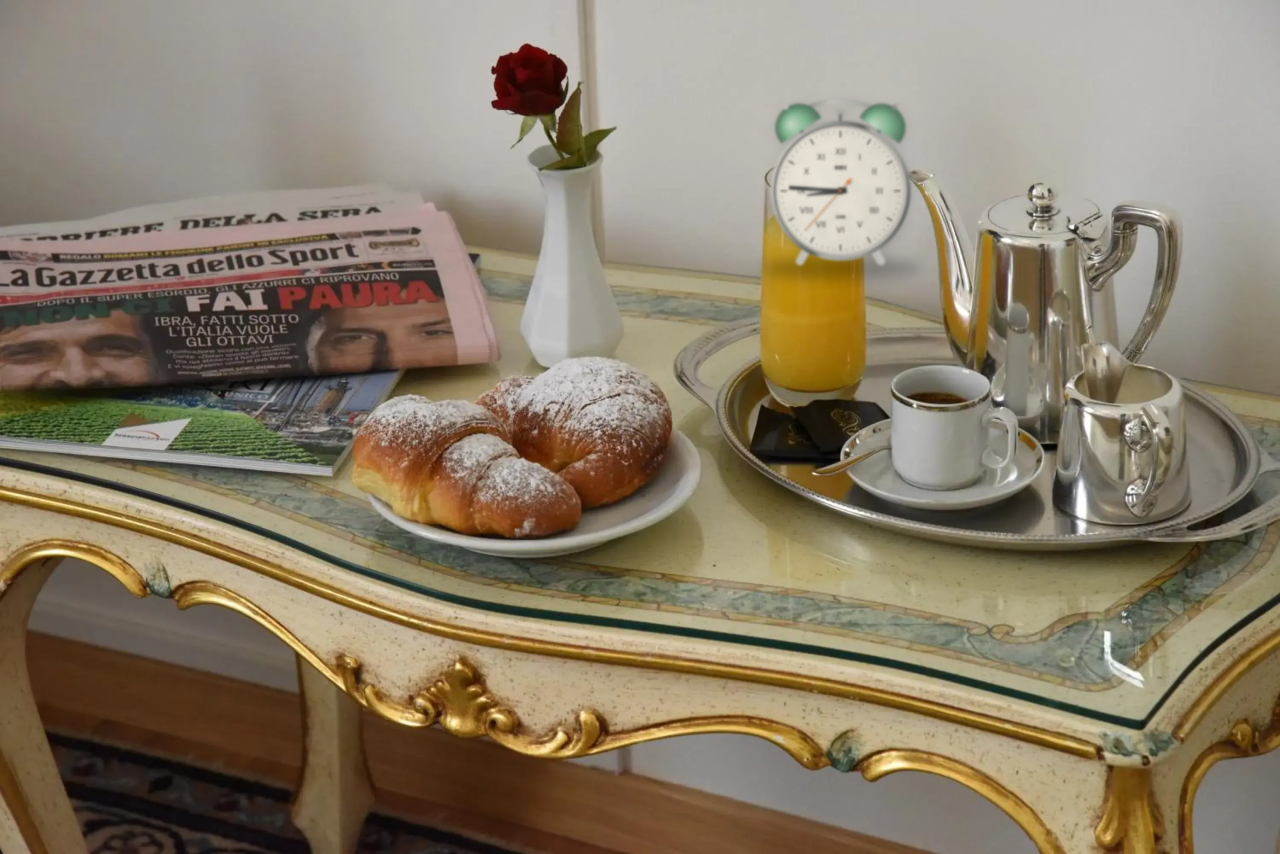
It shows {"hour": 8, "minute": 45, "second": 37}
